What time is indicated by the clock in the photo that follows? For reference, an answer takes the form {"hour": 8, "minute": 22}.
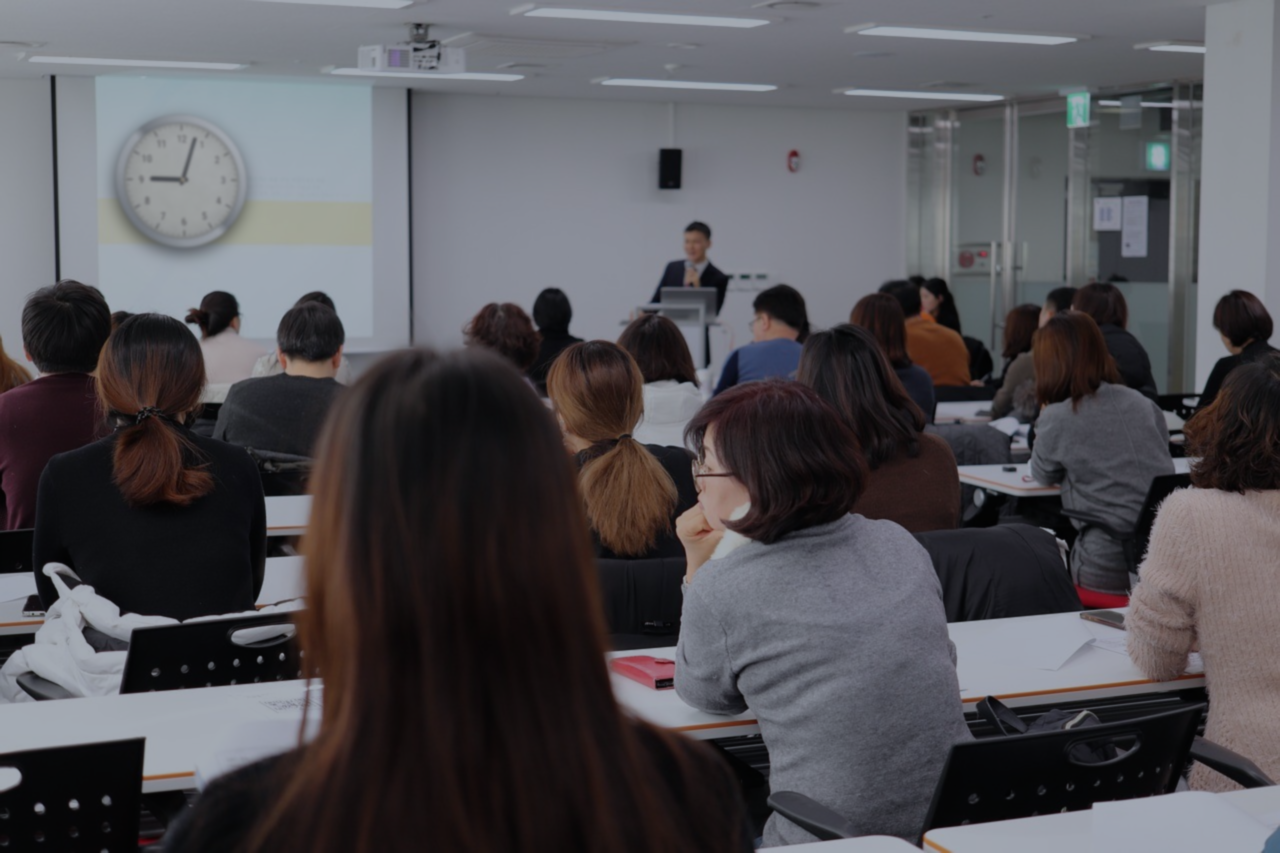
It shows {"hour": 9, "minute": 3}
